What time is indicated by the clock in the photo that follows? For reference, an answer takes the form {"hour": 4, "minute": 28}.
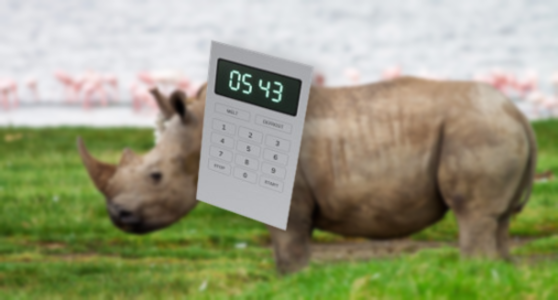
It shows {"hour": 5, "minute": 43}
